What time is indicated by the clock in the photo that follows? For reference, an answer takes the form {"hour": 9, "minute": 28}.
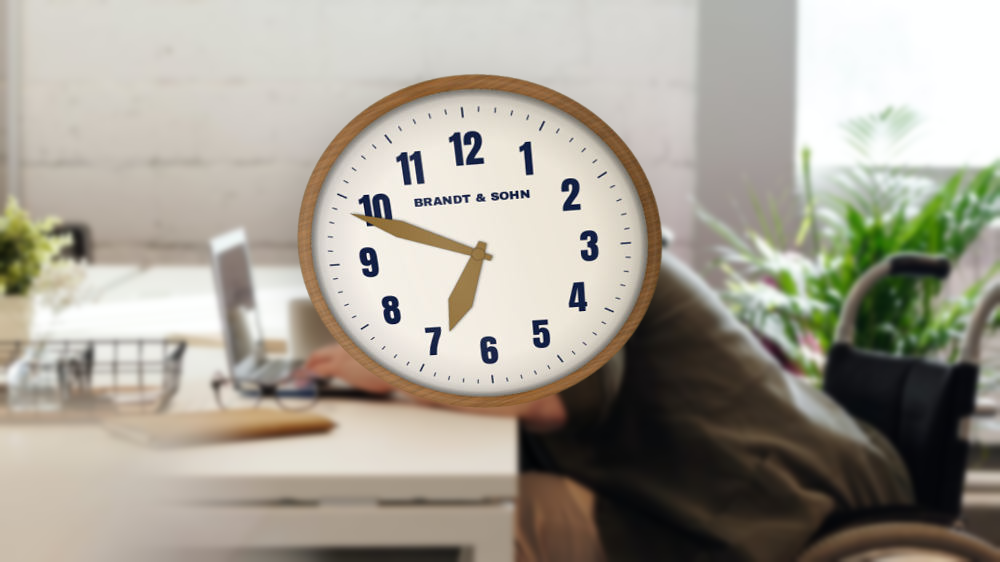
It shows {"hour": 6, "minute": 49}
